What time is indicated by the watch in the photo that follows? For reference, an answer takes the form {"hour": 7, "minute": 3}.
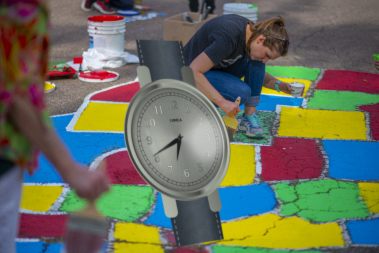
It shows {"hour": 6, "minute": 41}
